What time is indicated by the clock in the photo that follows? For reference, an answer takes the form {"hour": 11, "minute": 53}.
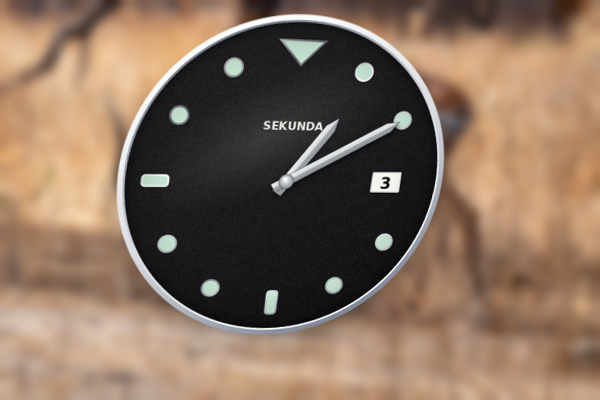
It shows {"hour": 1, "minute": 10}
